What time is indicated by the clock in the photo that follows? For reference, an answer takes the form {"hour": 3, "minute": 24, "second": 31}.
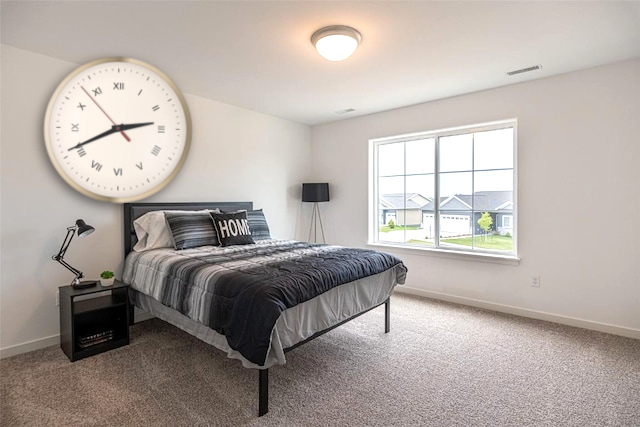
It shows {"hour": 2, "minute": 40, "second": 53}
